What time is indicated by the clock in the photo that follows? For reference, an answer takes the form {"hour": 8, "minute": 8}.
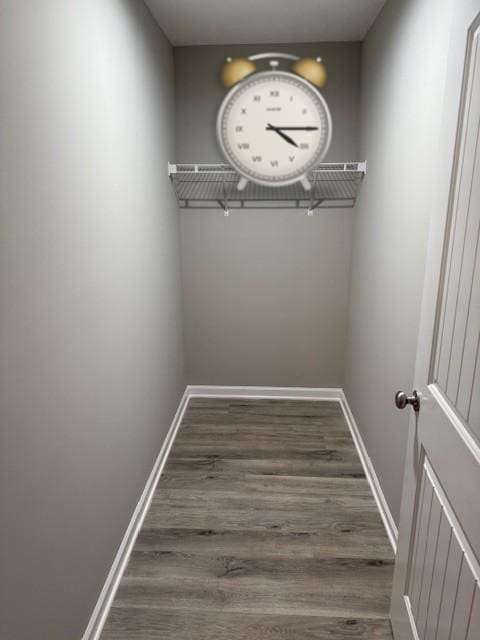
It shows {"hour": 4, "minute": 15}
